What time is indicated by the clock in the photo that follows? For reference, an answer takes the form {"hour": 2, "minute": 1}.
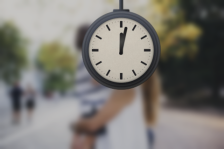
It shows {"hour": 12, "minute": 2}
